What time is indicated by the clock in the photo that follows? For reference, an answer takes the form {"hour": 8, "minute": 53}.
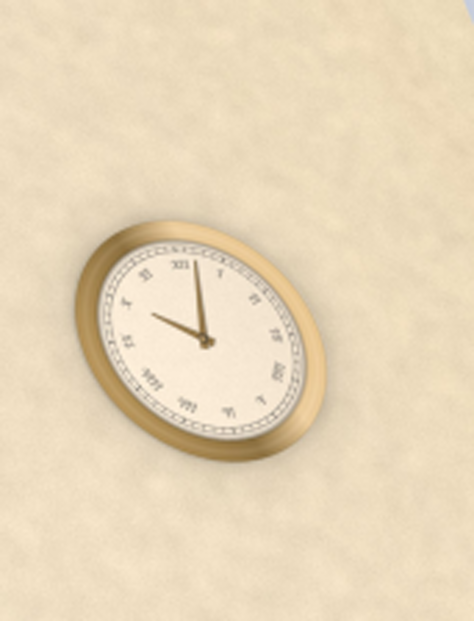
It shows {"hour": 10, "minute": 2}
